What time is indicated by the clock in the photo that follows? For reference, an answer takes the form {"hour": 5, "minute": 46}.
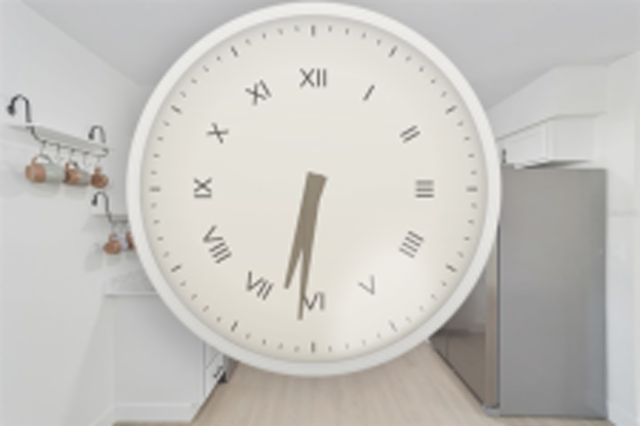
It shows {"hour": 6, "minute": 31}
